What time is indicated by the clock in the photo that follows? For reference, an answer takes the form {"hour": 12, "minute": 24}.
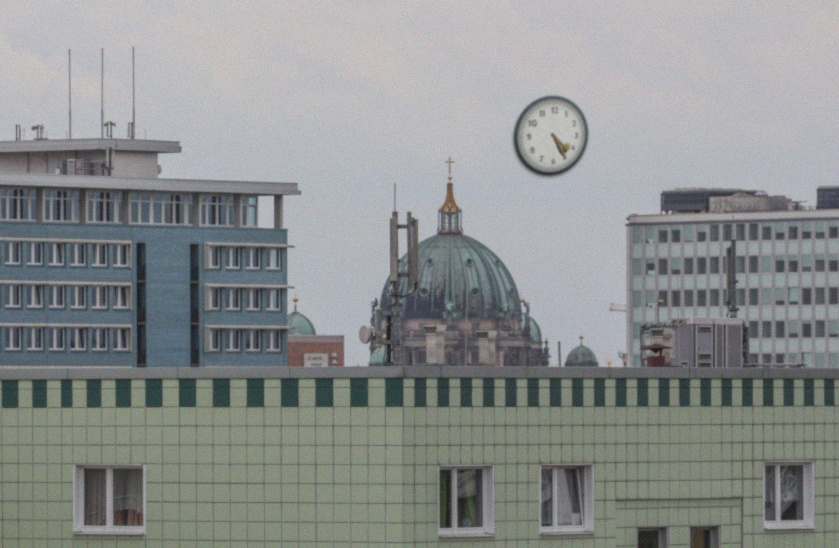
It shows {"hour": 4, "minute": 25}
